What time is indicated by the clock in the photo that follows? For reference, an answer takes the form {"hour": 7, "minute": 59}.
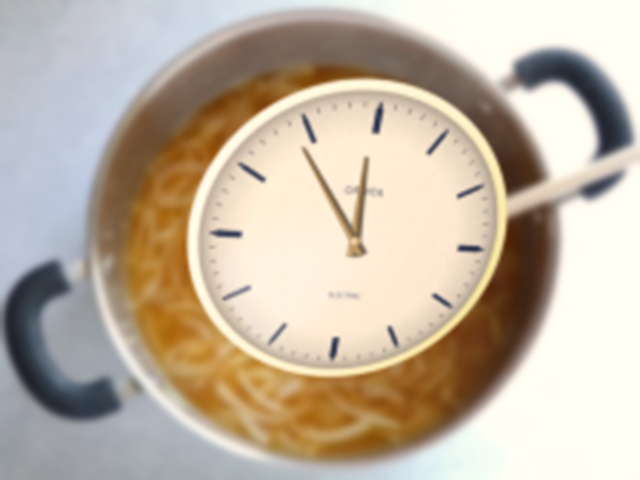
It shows {"hour": 11, "minute": 54}
